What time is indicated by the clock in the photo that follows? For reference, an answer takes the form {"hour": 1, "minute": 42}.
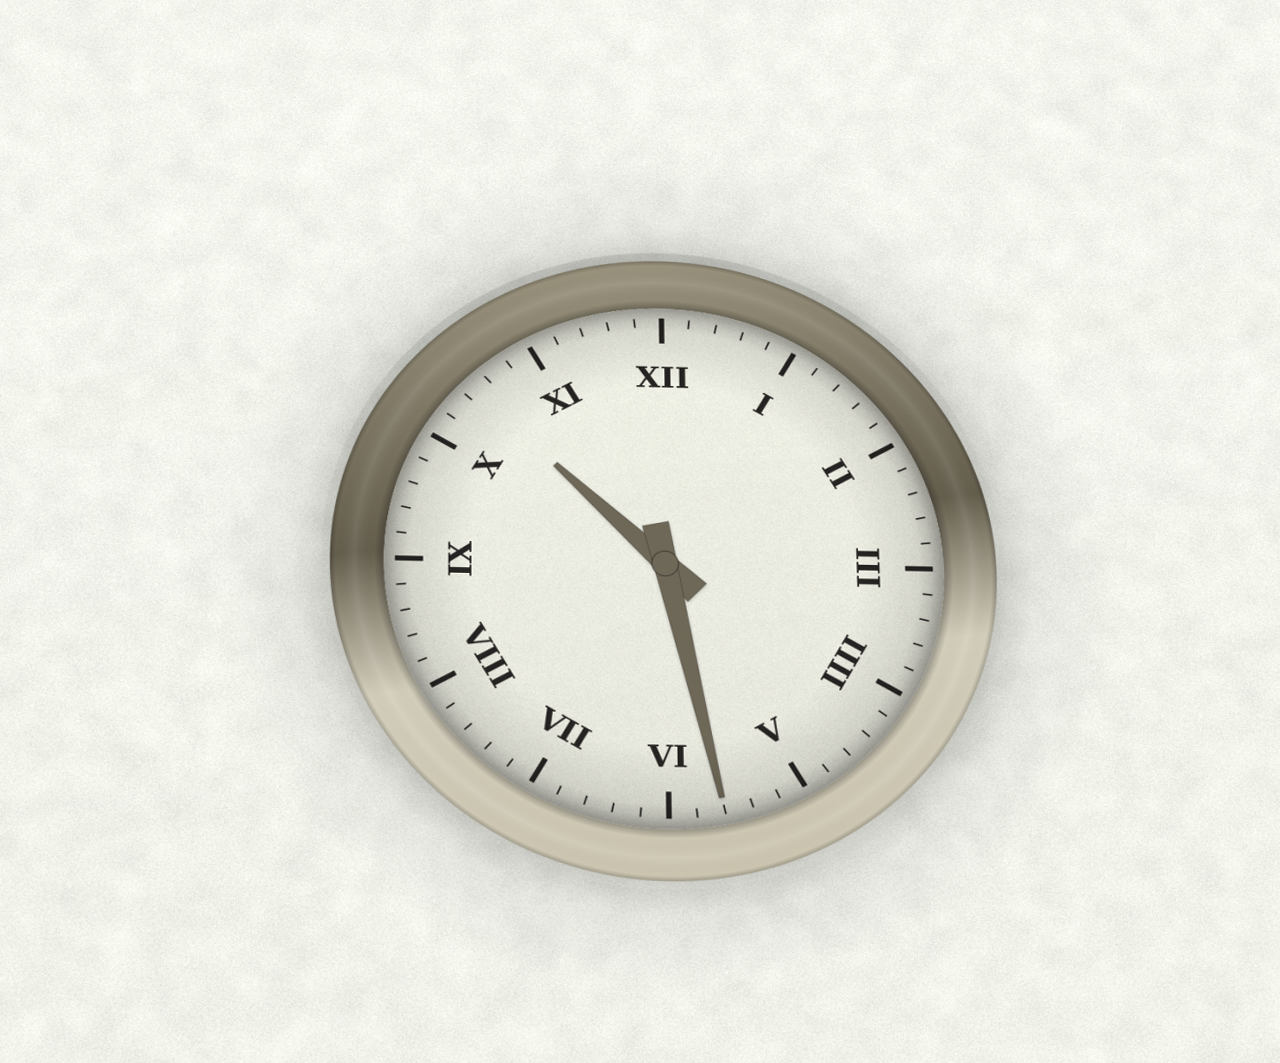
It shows {"hour": 10, "minute": 28}
